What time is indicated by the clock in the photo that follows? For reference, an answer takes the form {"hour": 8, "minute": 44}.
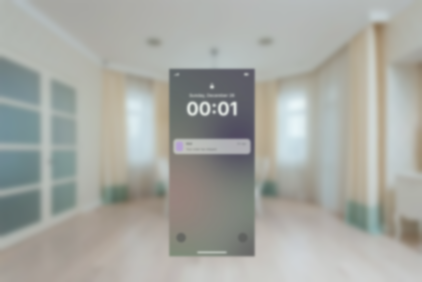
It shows {"hour": 0, "minute": 1}
